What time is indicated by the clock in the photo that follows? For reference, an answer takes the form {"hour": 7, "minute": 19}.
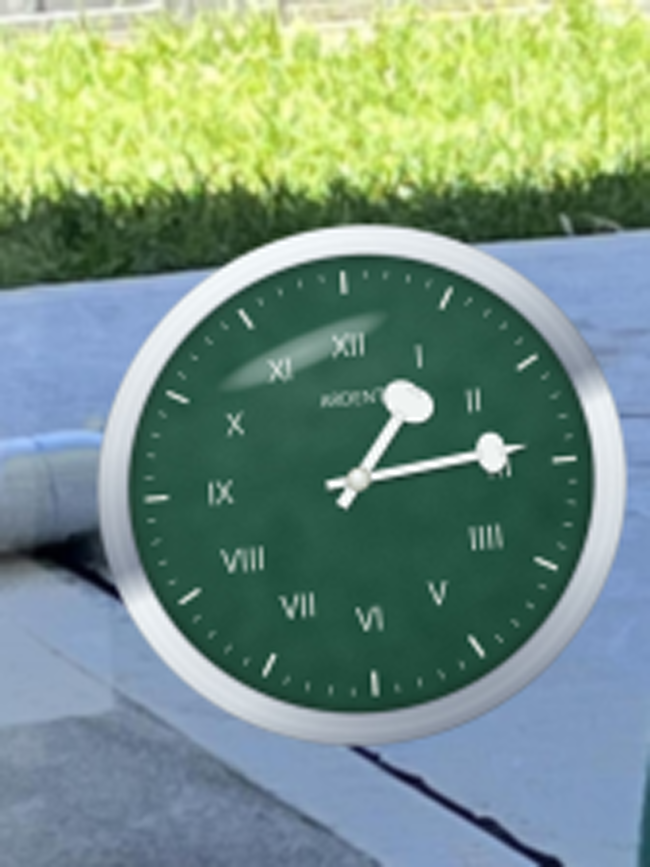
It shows {"hour": 1, "minute": 14}
